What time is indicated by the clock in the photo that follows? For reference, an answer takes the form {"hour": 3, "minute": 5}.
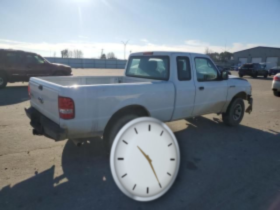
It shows {"hour": 10, "minute": 25}
